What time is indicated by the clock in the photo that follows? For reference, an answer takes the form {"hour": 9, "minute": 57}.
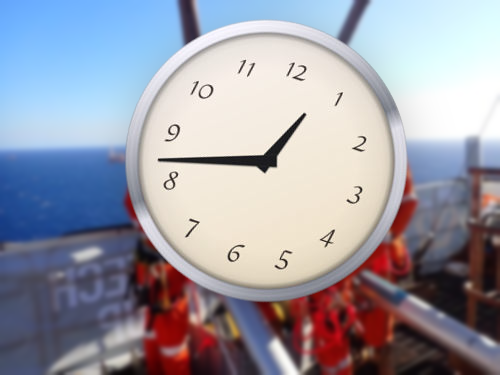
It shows {"hour": 12, "minute": 42}
